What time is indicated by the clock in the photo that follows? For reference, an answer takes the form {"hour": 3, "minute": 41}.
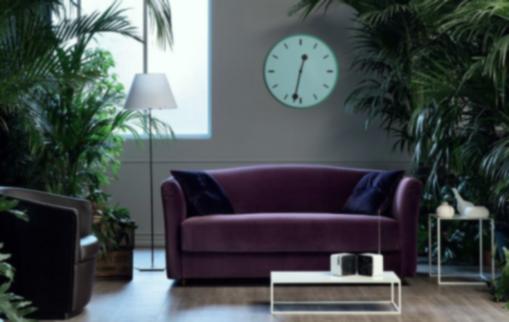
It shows {"hour": 12, "minute": 32}
